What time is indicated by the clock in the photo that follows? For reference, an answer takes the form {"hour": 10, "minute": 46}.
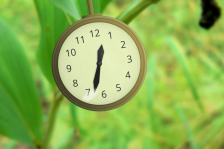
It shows {"hour": 12, "minute": 33}
